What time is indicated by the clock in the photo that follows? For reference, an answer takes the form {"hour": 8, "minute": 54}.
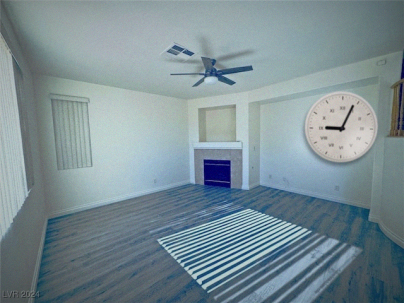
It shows {"hour": 9, "minute": 4}
